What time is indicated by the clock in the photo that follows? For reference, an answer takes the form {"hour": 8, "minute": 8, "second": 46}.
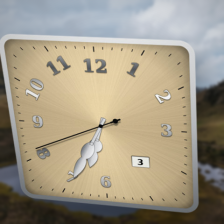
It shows {"hour": 6, "minute": 34, "second": 41}
